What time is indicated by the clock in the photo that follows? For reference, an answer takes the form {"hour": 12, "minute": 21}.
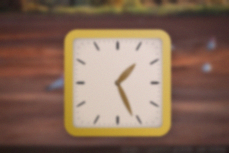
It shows {"hour": 1, "minute": 26}
